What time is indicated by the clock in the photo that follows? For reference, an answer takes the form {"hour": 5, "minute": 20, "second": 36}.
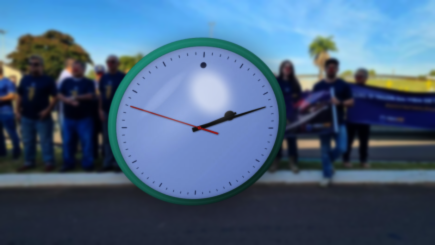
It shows {"hour": 2, "minute": 11, "second": 48}
